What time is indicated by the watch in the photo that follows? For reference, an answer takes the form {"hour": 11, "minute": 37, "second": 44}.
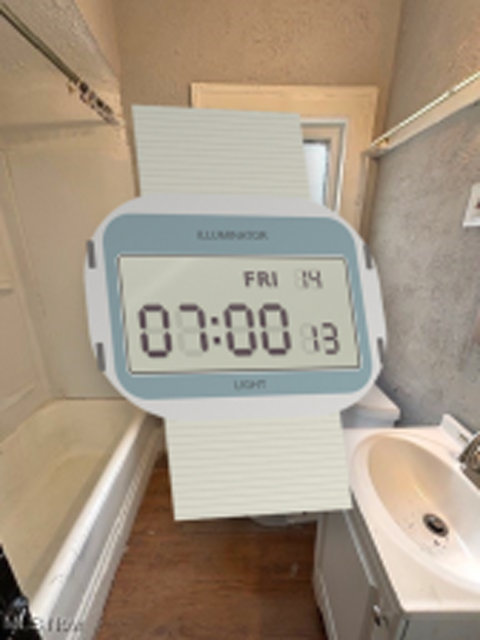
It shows {"hour": 7, "minute": 0, "second": 13}
